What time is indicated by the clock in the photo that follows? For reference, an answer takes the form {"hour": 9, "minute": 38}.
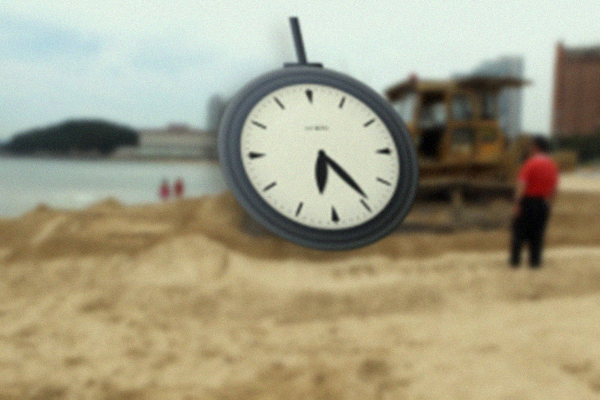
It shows {"hour": 6, "minute": 24}
